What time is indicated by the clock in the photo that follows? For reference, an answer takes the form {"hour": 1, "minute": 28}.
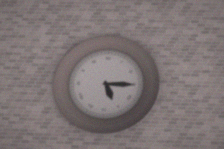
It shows {"hour": 5, "minute": 15}
